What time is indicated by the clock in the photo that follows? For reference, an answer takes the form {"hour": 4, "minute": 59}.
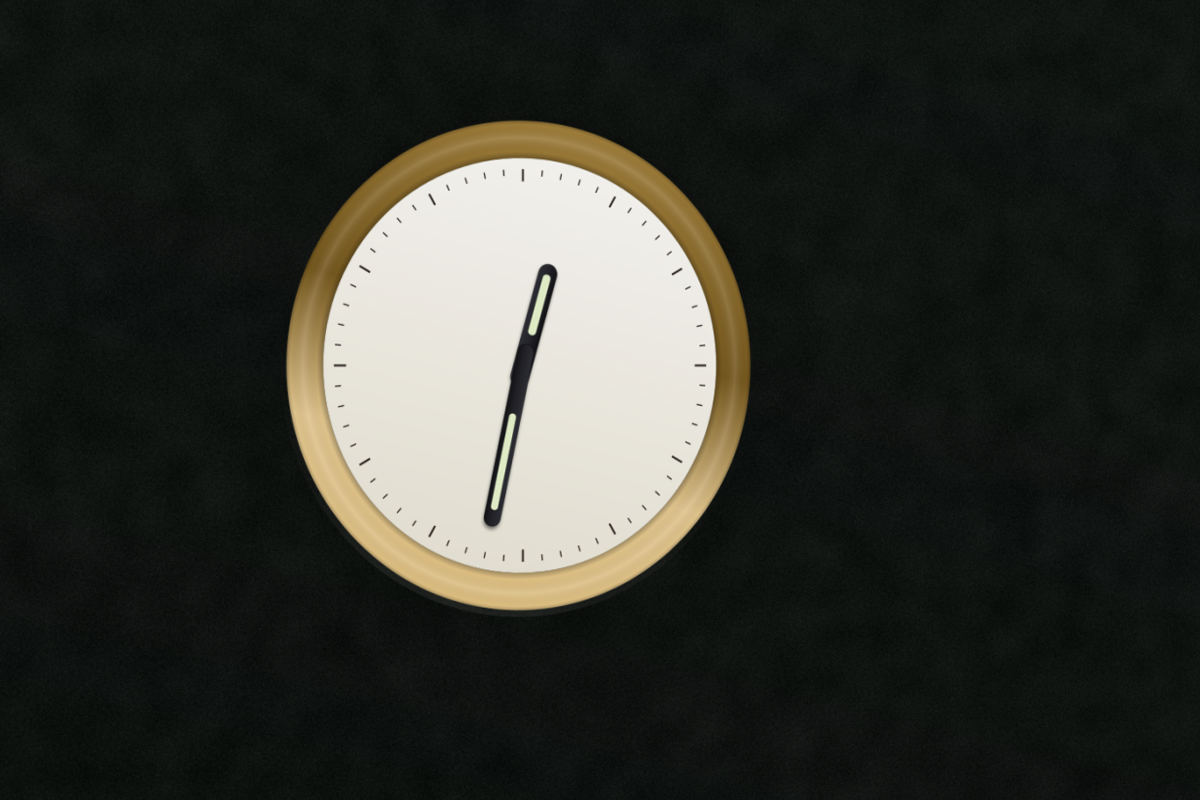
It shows {"hour": 12, "minute": 32}
